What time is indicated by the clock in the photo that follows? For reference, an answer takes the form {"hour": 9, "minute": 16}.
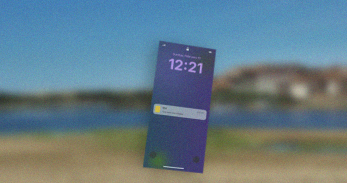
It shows {"hour": 12, "minute": 21}
